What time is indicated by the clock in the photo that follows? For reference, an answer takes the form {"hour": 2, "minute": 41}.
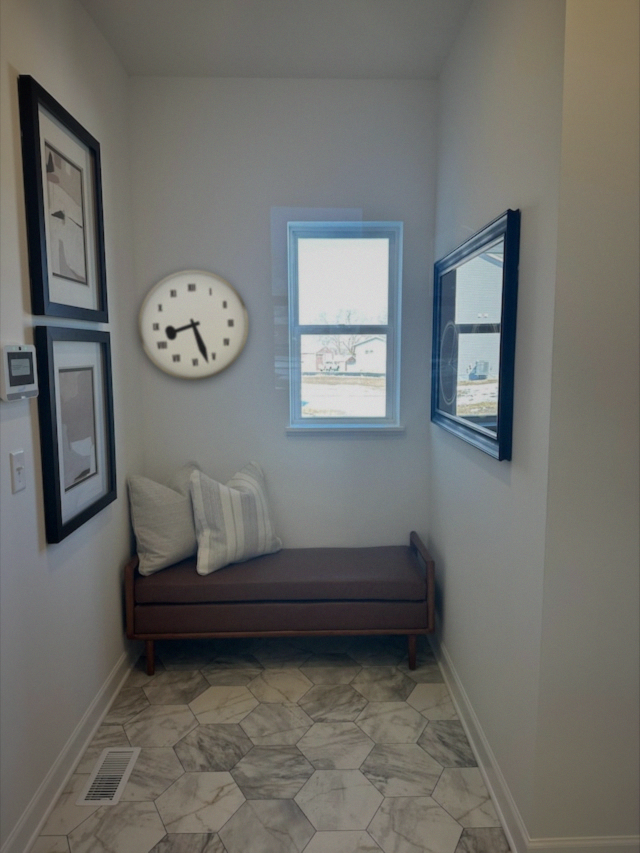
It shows {"hour": 8, "minute": 27}
